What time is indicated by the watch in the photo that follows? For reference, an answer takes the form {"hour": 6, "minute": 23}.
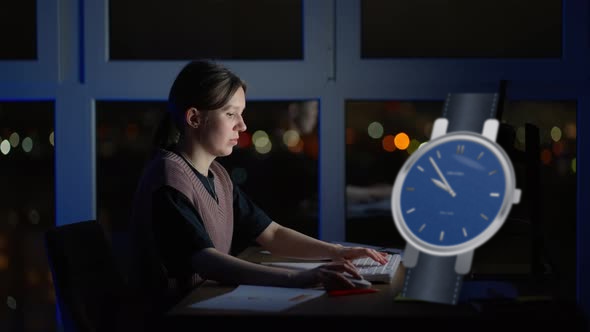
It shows {"hour": 9, "minute": 53}
